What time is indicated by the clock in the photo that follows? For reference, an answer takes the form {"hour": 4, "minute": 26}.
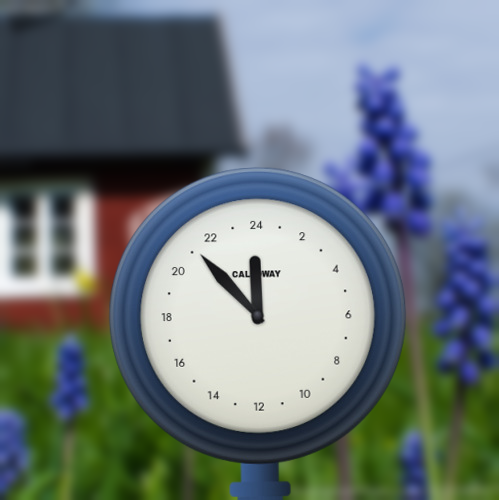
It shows {"hour": 23, "minute": 53}
